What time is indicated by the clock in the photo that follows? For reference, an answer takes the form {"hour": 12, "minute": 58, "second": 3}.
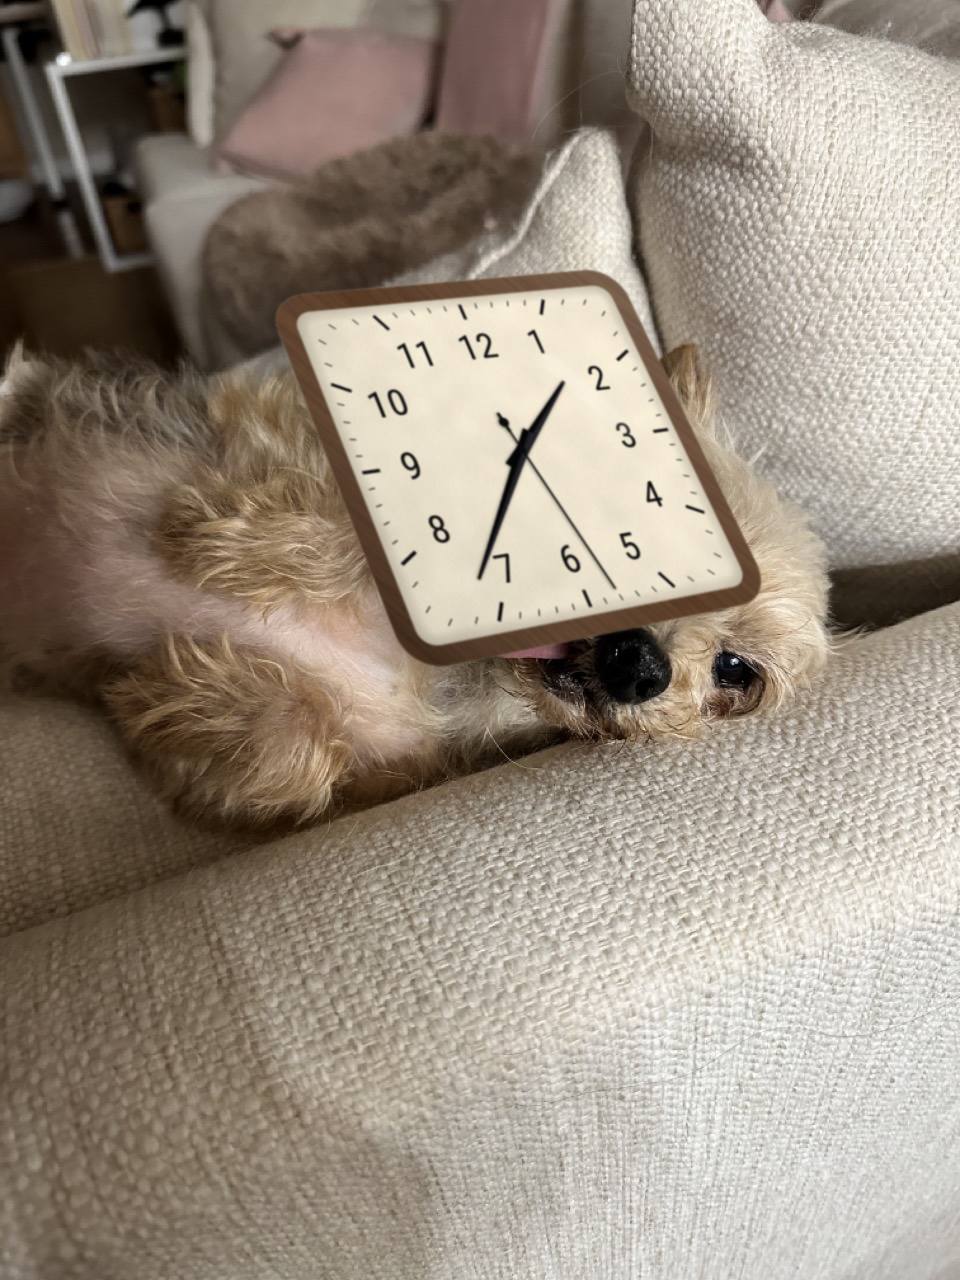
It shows {"hour": 1, "minute": 36, "second": 28}
